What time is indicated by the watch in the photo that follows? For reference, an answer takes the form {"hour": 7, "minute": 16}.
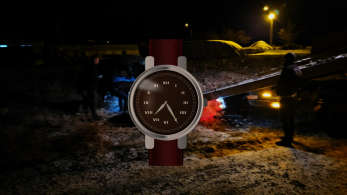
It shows {"hour": 7, "minute": 25}
